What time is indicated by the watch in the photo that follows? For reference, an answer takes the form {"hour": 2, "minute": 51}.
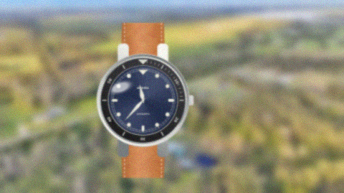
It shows {"hour": 11, "minute": 37}
